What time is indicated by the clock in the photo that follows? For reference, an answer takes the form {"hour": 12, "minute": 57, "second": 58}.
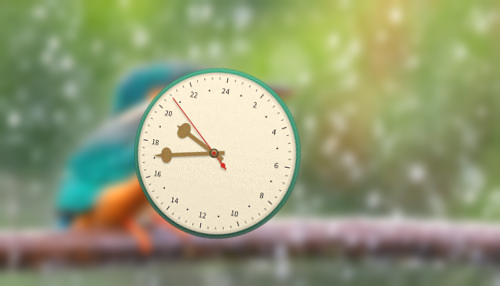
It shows {"hour": 19, "minute": 42, "second": 52}
